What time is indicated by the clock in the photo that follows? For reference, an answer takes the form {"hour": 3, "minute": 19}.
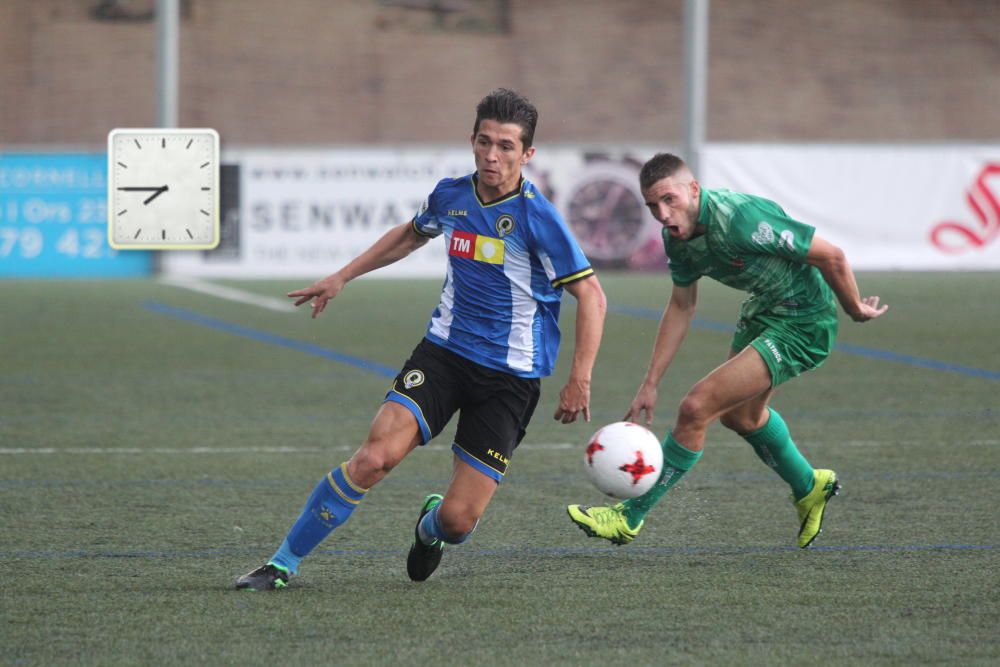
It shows {"hour": 7, "minute": 45}
